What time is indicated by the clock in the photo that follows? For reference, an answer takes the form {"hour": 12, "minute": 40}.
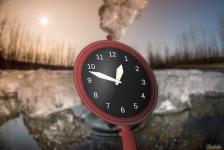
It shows {"hour": 12, "minute": 48}
